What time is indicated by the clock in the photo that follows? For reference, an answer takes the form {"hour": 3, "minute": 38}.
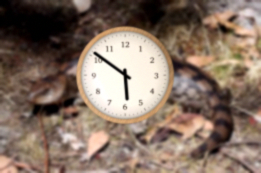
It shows {"hour": 5, "minute": 51}
